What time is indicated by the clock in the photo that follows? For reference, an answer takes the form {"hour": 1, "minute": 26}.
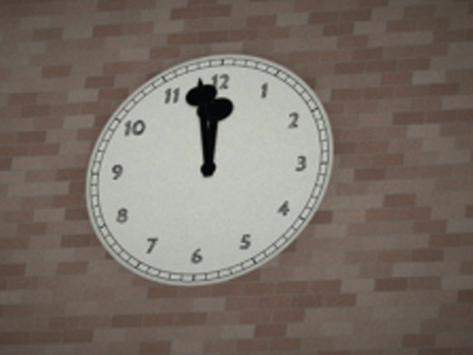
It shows {"hour": 11, "minute": 58}
